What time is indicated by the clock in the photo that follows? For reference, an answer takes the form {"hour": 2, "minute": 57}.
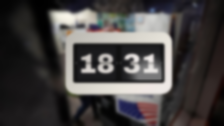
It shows {"hour": 18, "minute": 31}
